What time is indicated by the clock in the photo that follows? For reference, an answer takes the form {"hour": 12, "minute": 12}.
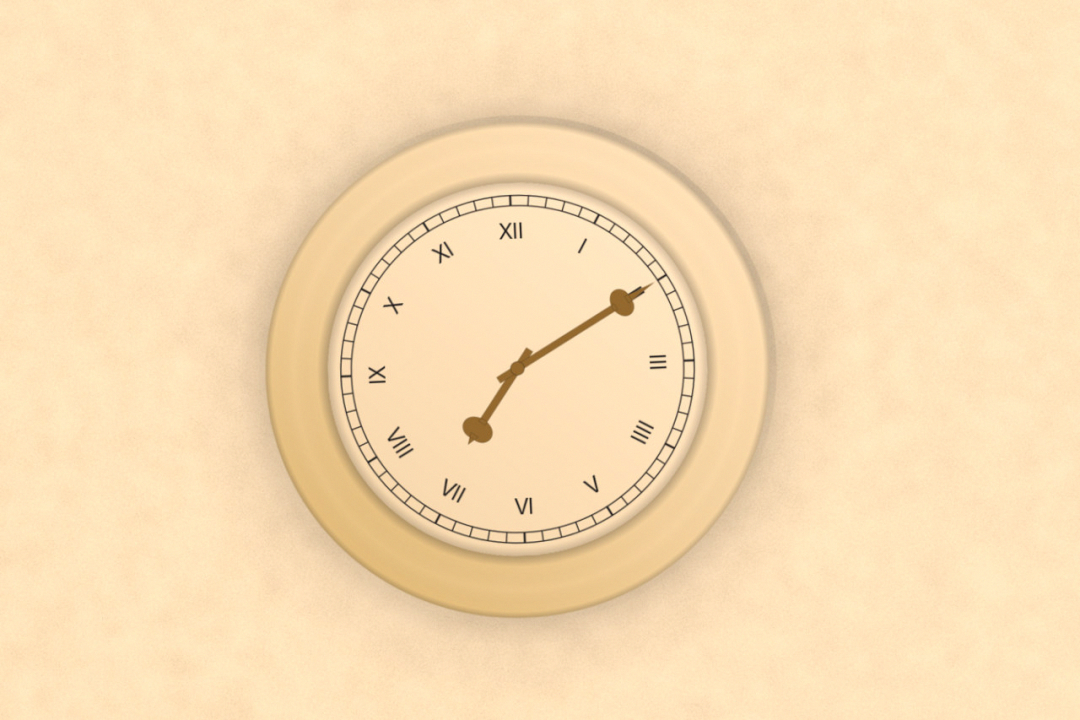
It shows {"hour": 7, "minute": 10}
